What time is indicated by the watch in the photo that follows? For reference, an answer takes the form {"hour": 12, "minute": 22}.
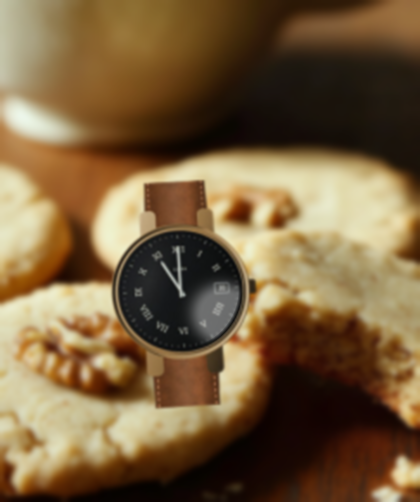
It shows {"hour": 11, "minute": 0}
